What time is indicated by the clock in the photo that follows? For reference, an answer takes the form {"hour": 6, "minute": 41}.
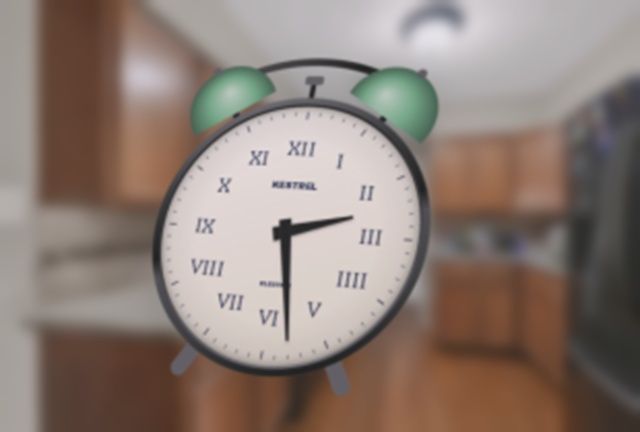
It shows {"hour": 2, "minute": 28}
